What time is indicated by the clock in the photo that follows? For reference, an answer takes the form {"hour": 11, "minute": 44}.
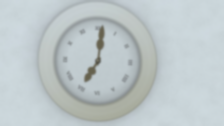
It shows {"hour": 7, "minute": 1}
